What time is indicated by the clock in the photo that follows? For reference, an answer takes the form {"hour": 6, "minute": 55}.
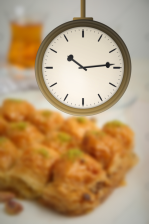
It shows {"hour": 10, "minute": 14}
